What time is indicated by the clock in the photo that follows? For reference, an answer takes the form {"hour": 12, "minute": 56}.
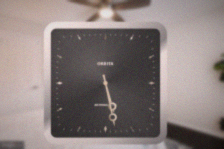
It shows {"hour": 5, "minute": 28}
